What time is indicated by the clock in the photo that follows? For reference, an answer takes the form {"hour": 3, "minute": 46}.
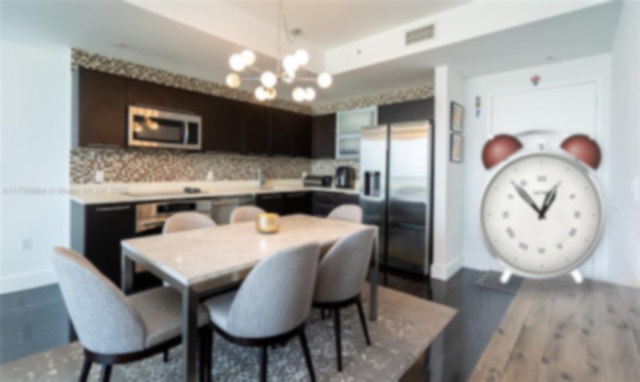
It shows {"hour": 12, "minute": 53}
